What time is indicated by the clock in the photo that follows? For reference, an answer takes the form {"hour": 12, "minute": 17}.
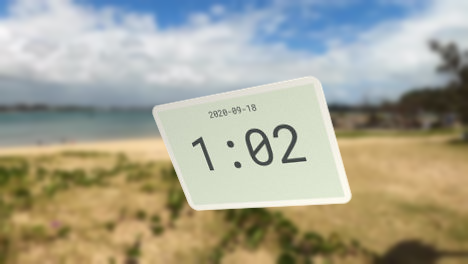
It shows {"hour": 1, "minute": 2}
